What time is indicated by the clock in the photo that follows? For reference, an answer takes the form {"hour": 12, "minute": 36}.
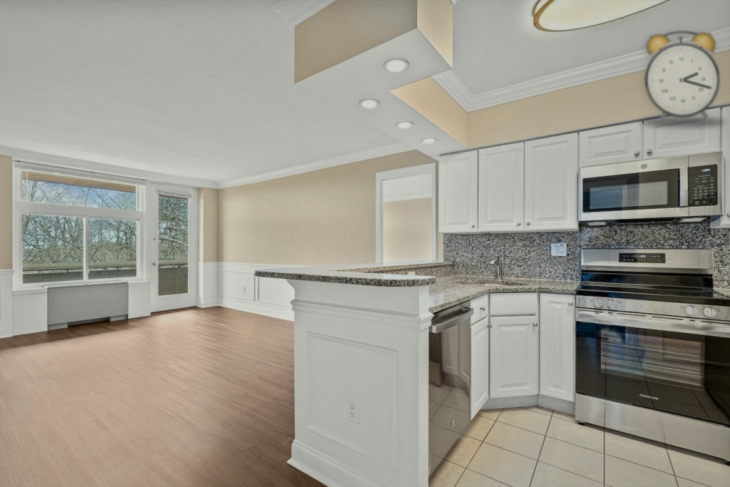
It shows {"hour": 2, "minute": 18}
